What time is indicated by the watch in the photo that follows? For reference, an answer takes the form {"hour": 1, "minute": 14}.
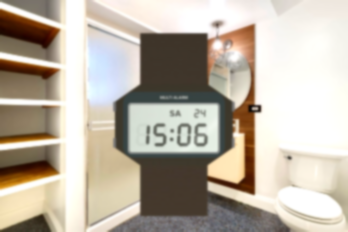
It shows {"hour": 15, "minute": 6}
